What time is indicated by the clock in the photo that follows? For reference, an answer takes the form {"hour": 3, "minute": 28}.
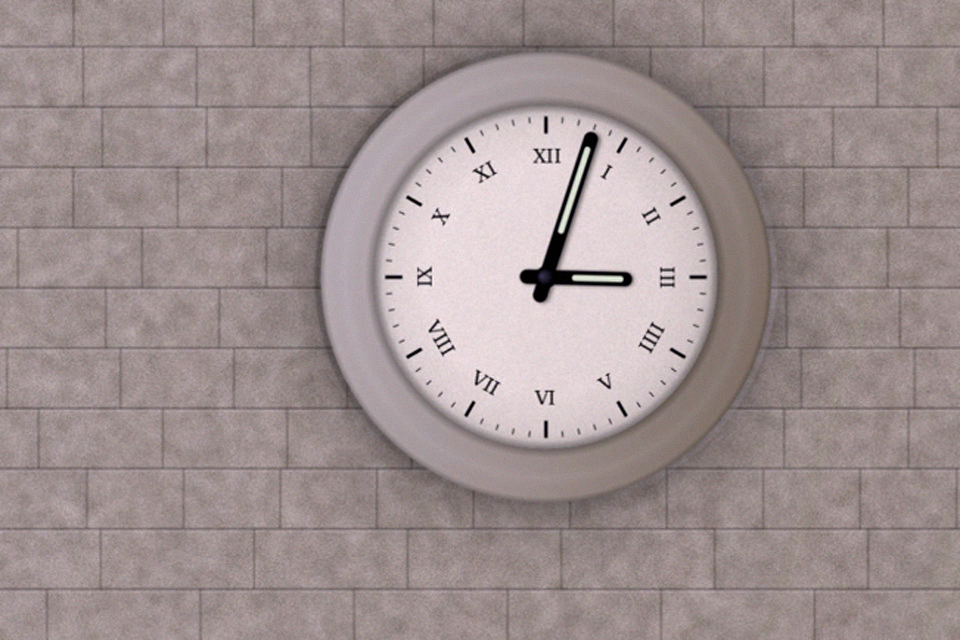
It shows {"hour": 3, "minute": 3}
